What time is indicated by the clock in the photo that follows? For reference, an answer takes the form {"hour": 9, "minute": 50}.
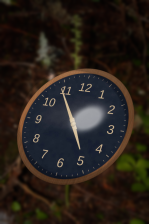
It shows {"hour": 4, "minute": 54}
